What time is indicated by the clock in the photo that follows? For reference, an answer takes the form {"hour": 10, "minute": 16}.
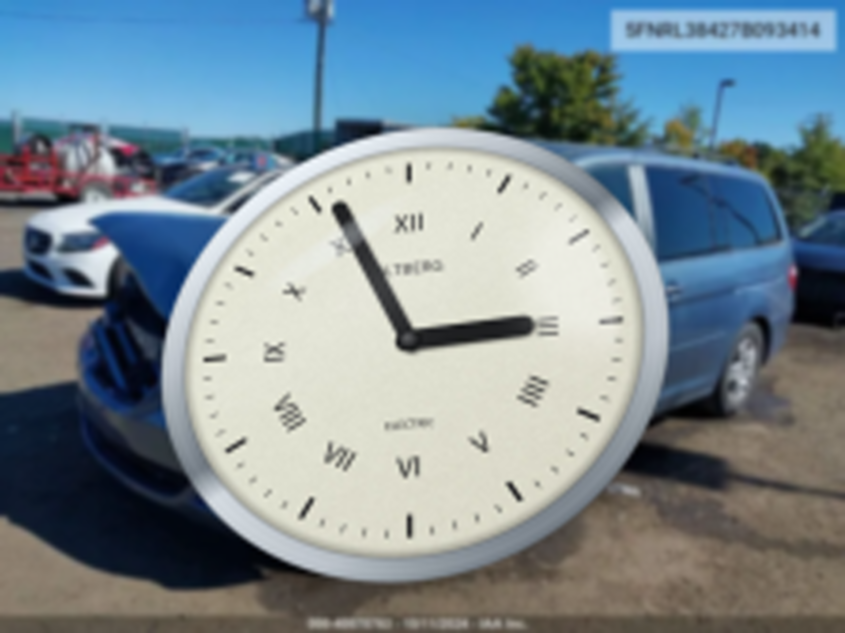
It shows {"hour": 2, "minute": 56}
